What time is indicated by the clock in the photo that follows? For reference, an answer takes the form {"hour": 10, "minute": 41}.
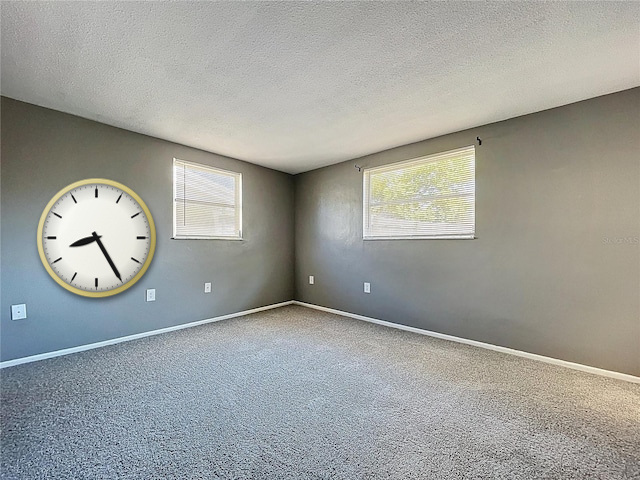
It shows {"hour": 8, "minute": 25}
